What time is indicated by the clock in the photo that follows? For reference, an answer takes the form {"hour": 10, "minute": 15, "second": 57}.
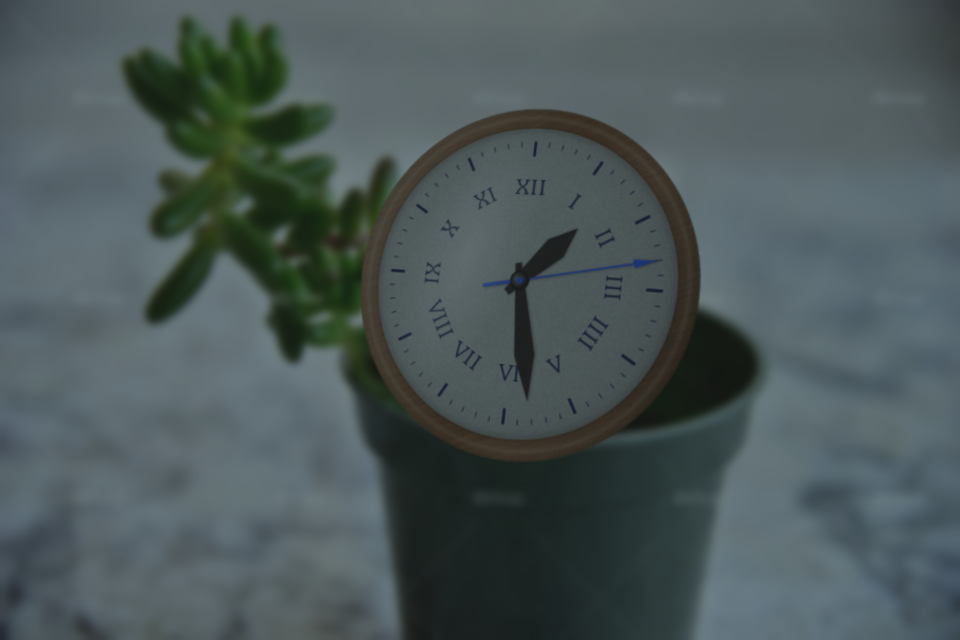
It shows {"hour": 1, "minute": 28, "second": 13}
